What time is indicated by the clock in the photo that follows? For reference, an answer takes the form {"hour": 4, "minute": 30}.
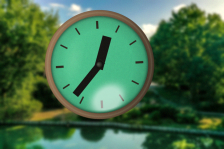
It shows {"hour": 12, "minute": 37}
